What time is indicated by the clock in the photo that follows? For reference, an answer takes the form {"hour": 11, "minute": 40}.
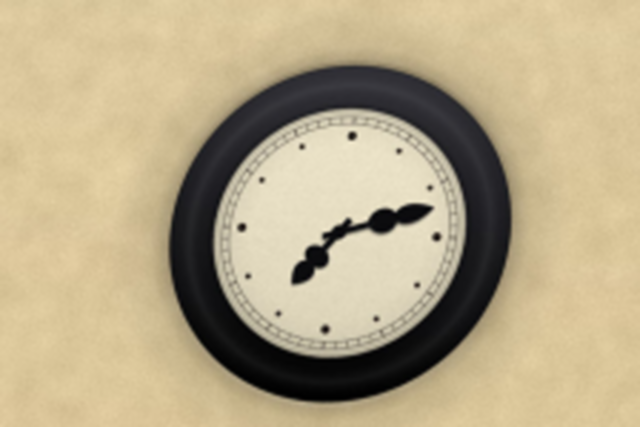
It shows {"hour": 7, "minute": 12}
